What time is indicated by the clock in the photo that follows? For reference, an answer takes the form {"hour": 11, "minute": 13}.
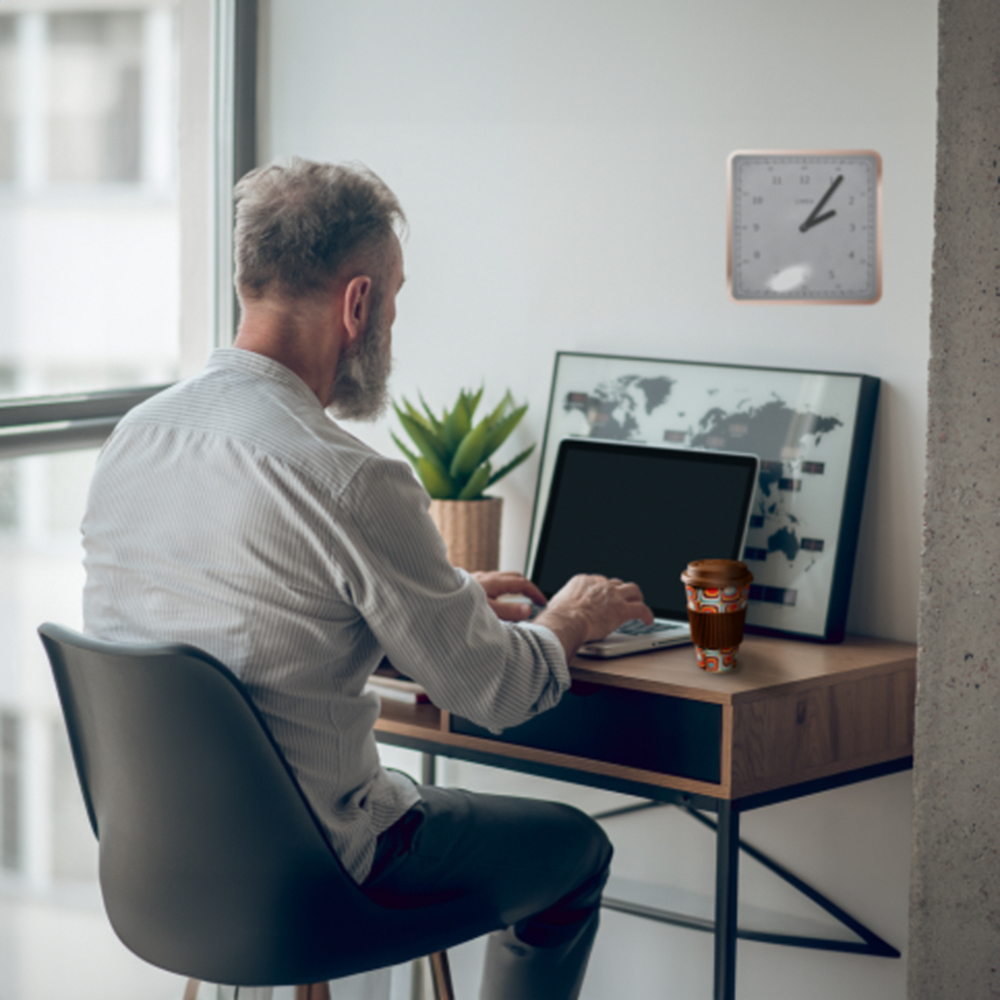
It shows {"hour": 2, "minute": 6}
